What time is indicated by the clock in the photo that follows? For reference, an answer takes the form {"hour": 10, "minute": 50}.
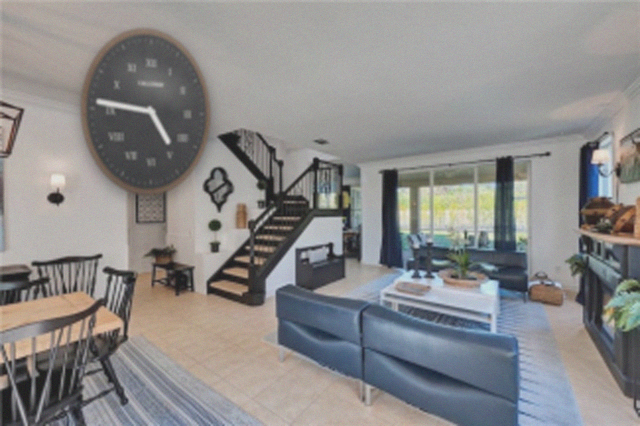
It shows {"hour": 4, "minute": 46}
